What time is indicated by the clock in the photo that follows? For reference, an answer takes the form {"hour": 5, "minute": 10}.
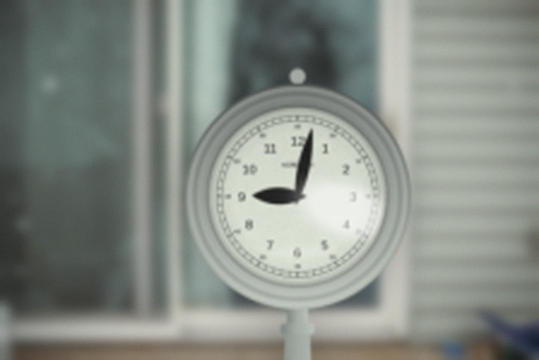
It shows {"hour": 9, "minute": 2}
